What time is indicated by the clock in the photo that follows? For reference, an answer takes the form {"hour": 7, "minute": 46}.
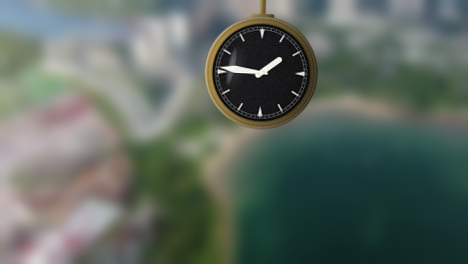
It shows {"hour": 1, "minute": 46}
